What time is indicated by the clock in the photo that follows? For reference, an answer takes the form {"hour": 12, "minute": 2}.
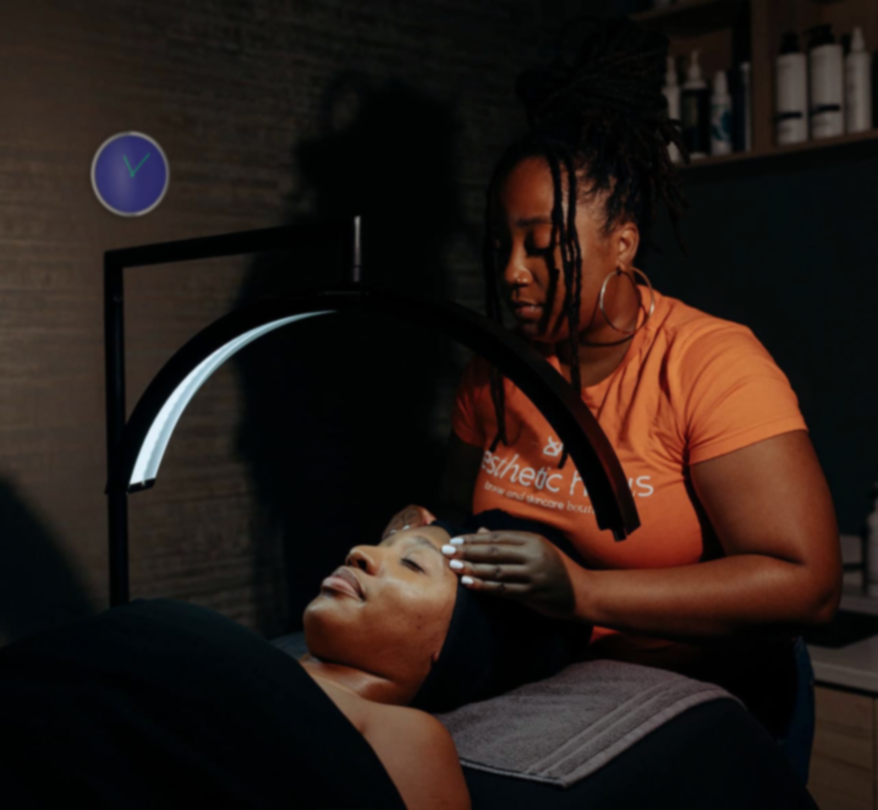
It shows {"hour": 11, "minute": 7}
